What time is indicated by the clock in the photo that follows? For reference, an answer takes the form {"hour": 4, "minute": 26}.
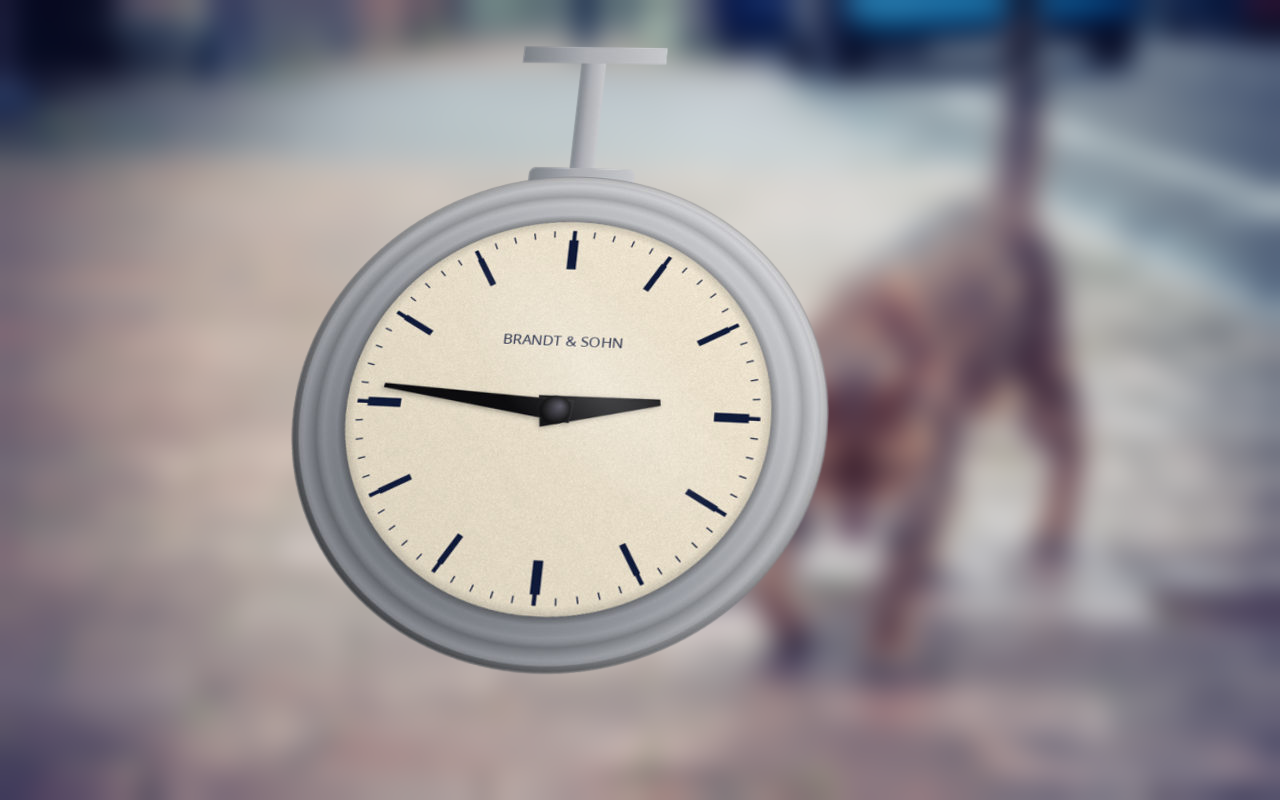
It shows {"hour": 2, "minute": 46}
